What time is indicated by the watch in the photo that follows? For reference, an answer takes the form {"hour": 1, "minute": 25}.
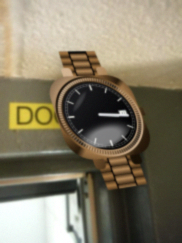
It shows {"hour": 3, "minute": 16}
